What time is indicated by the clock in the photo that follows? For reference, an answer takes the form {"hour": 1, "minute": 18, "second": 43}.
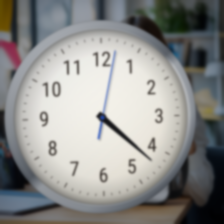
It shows {"hour": 4, "minute": 22, "second": 2}
